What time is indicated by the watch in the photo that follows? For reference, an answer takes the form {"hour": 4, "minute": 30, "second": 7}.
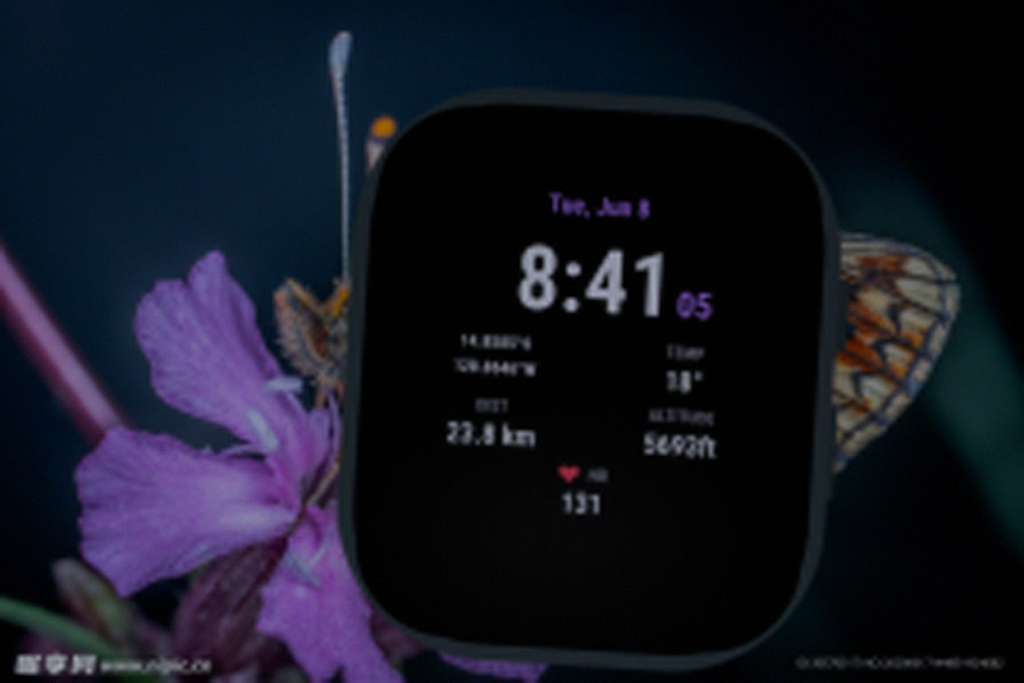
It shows {"hour": 8, "minute": 41, "second": 5}
